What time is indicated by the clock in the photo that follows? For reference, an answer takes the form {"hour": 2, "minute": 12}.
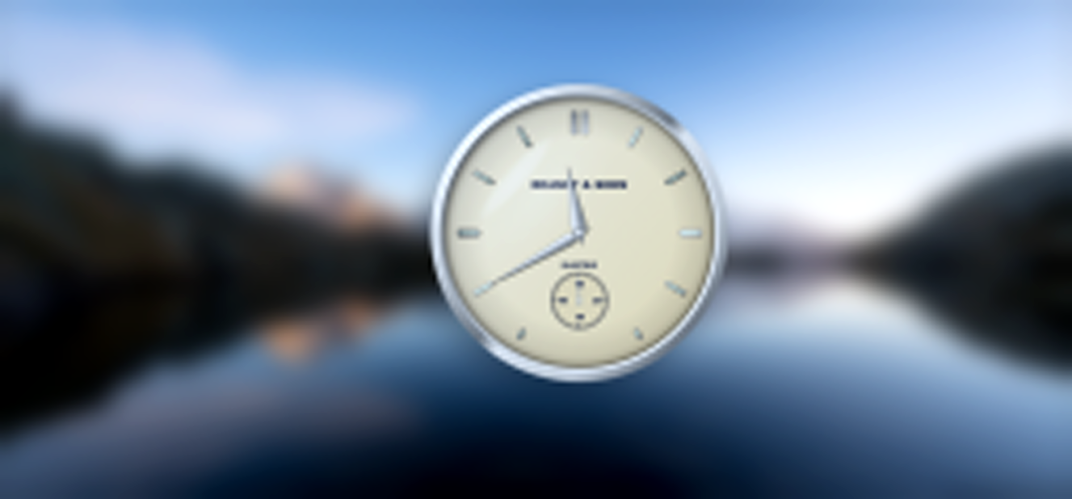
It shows {"hour": 11, "minute": 40}
